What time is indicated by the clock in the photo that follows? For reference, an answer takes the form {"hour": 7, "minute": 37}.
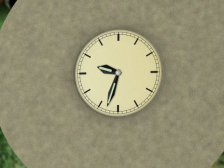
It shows {"hour": 9, "minute": 33}
